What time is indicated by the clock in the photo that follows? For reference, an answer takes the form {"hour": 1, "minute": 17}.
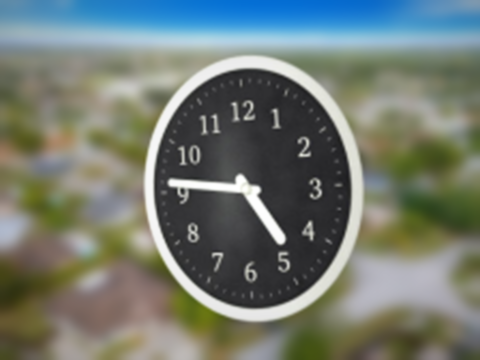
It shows {"hour": 4, "minute": 46}
